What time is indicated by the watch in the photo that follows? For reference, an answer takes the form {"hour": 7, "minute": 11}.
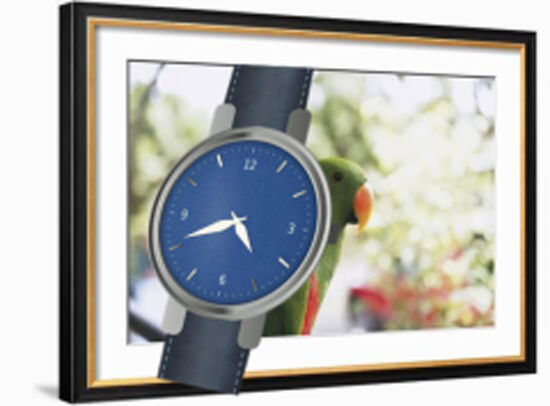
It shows {"hour": 4, "minute": 41}
